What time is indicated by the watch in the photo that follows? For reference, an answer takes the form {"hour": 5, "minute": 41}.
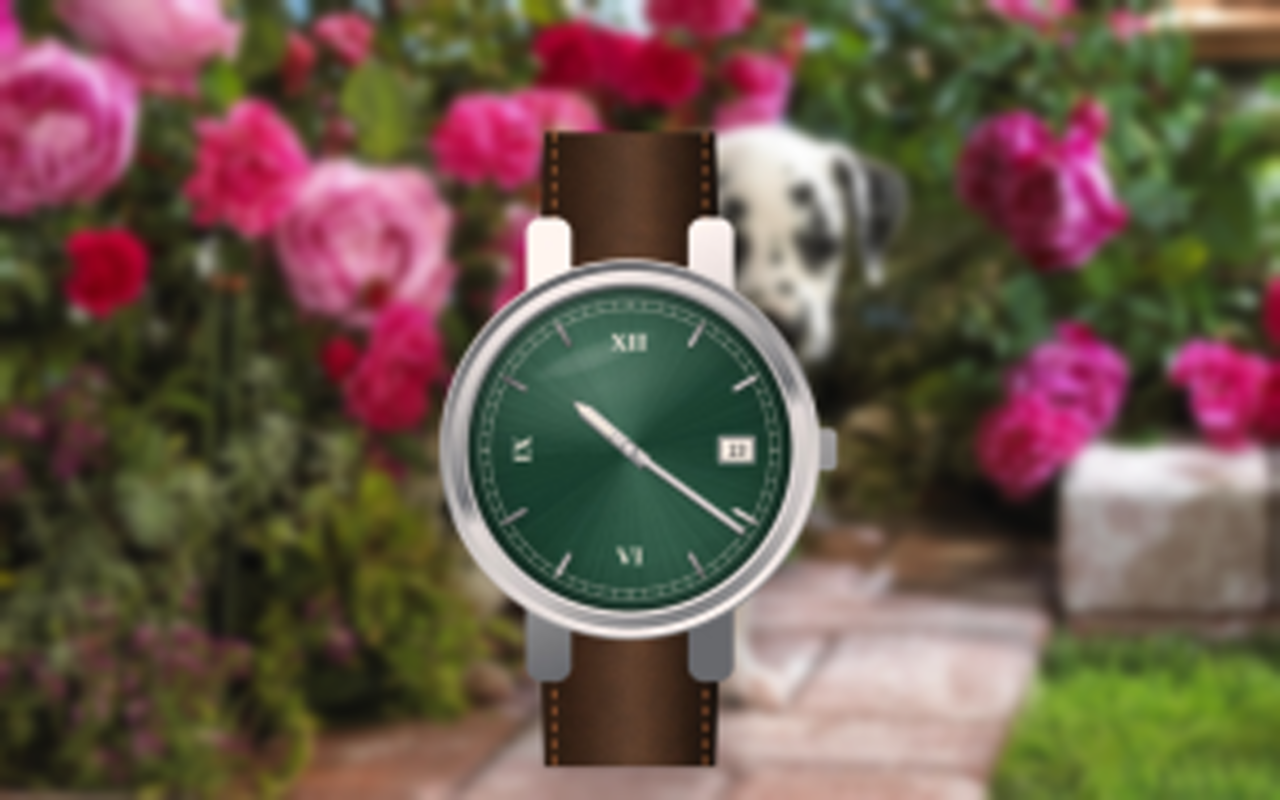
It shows {"hour": 10, "minute": 21}
